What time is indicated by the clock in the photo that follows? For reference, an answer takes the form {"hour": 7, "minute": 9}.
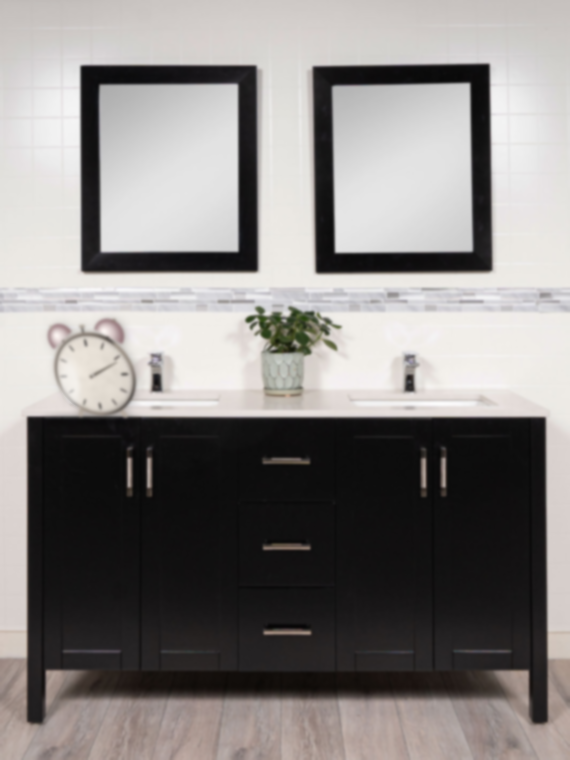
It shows {"hour": 2, "minute": 11}
